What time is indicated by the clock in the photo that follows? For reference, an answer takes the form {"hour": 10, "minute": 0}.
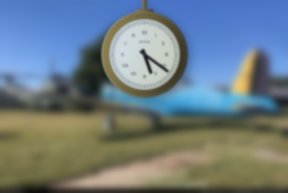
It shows {"hour": 5, "minute": 21}
